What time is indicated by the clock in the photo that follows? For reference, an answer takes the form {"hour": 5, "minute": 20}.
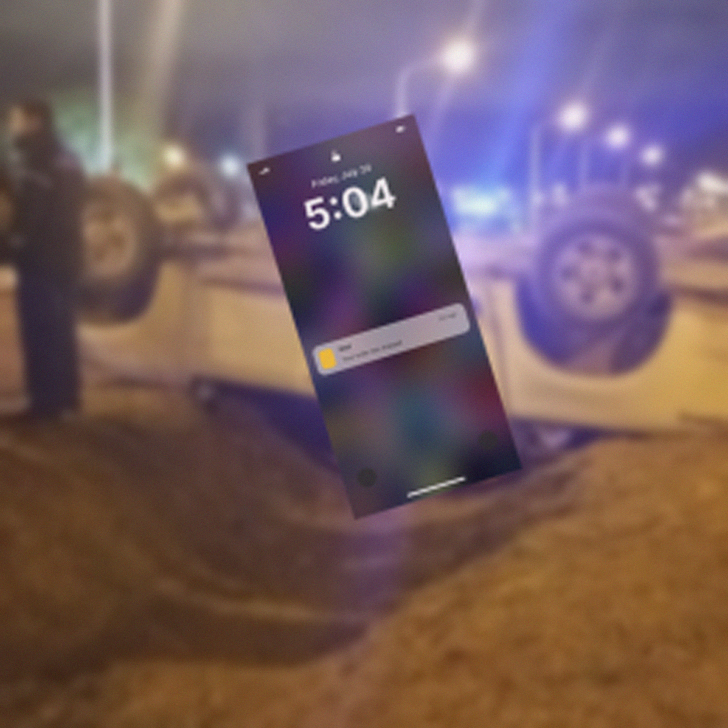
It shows {"hour": 5, "minute": 4}
